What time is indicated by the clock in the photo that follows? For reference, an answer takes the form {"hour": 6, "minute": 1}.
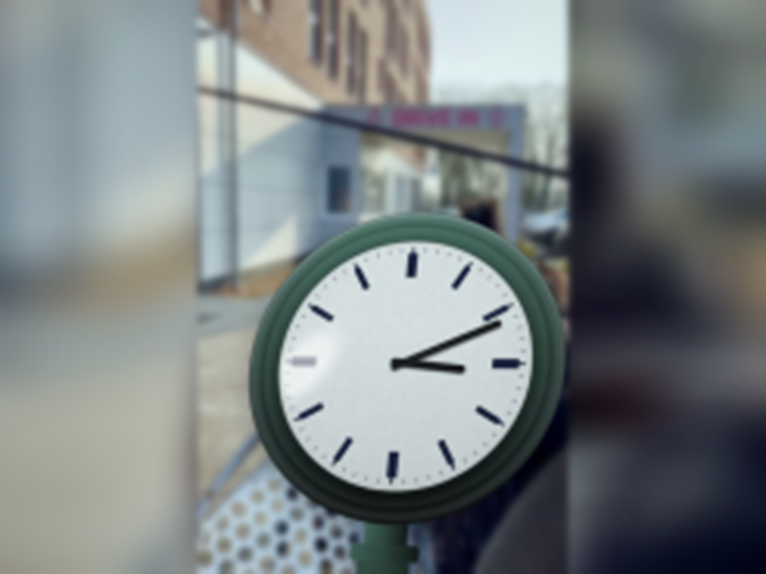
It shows {"hour": 3, "minute": 11}
